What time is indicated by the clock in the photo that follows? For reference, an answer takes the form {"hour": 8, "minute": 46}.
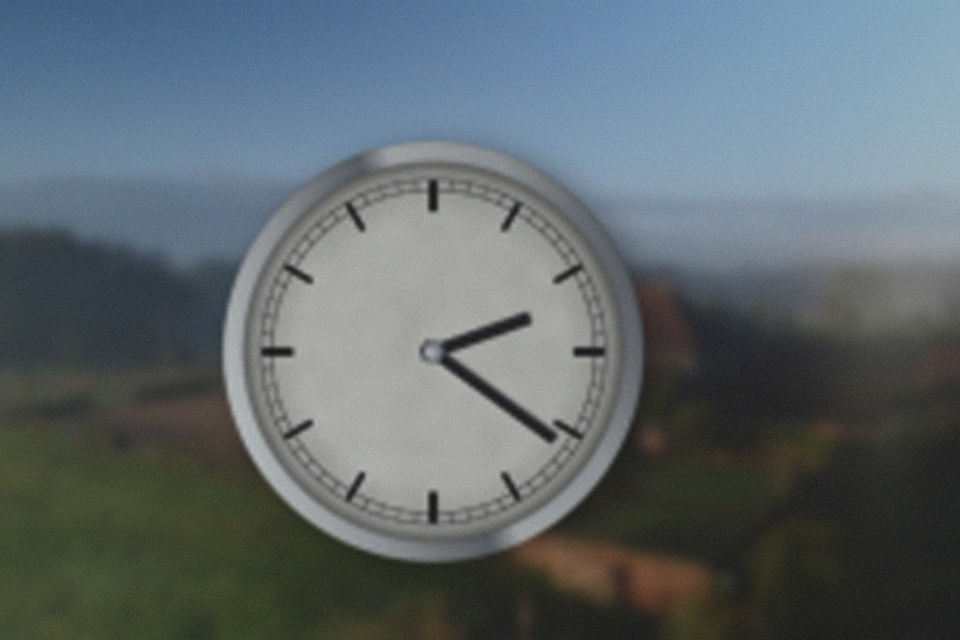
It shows {"hour": 2, "minute": 21}
